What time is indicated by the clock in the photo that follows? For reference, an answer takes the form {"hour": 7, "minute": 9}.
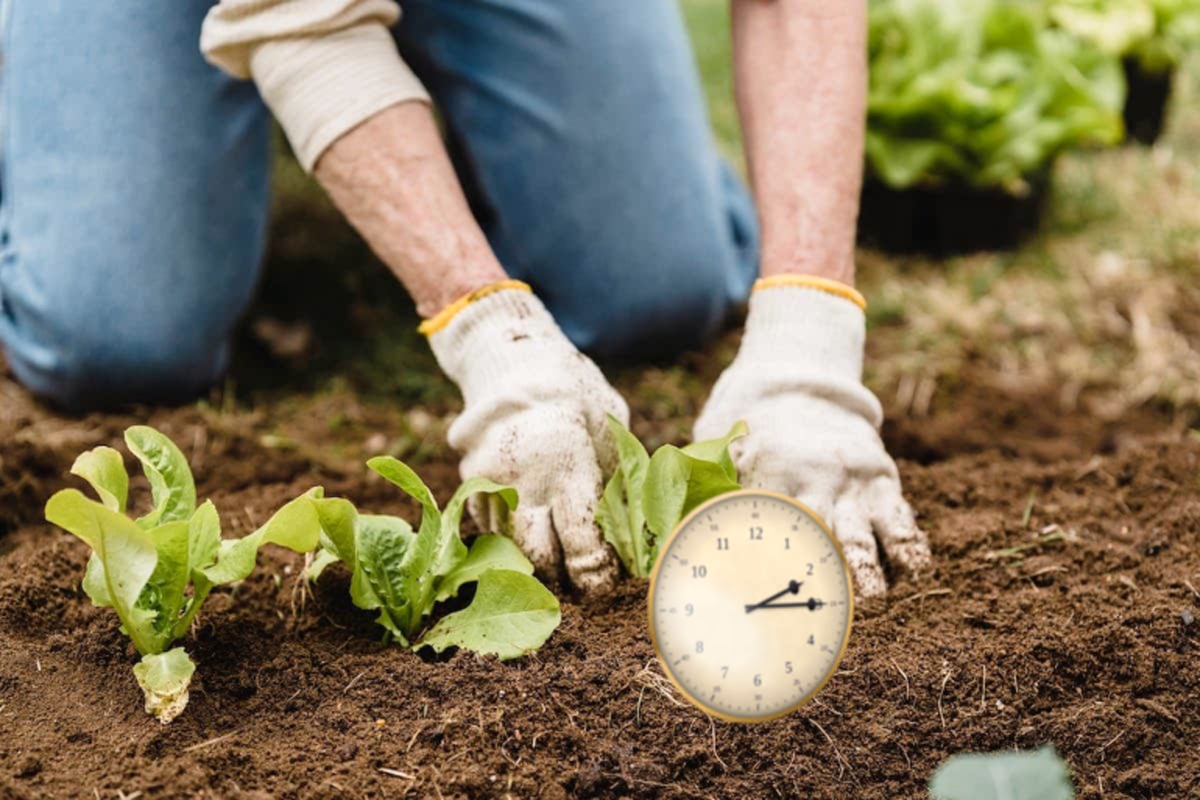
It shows {"hour": 2, "minute": 15}
